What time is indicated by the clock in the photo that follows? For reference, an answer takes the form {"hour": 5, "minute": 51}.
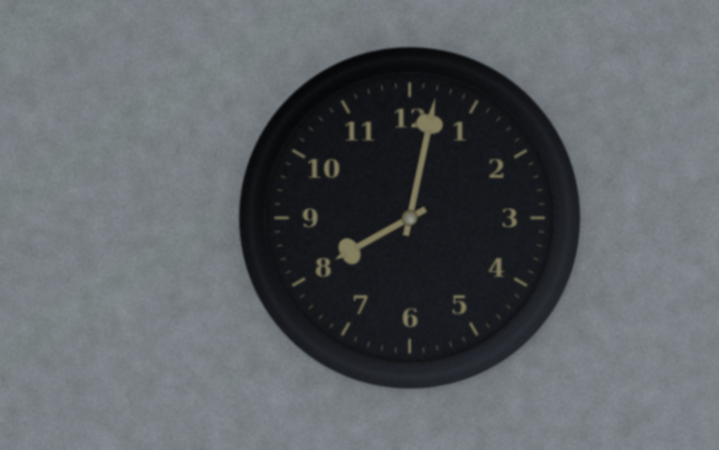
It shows {"hour": 8, "minute": 2}
